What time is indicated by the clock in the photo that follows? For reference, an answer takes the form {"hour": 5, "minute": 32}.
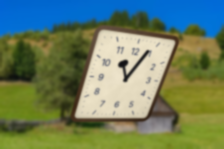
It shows {"hour": 11, "minute": 4}
